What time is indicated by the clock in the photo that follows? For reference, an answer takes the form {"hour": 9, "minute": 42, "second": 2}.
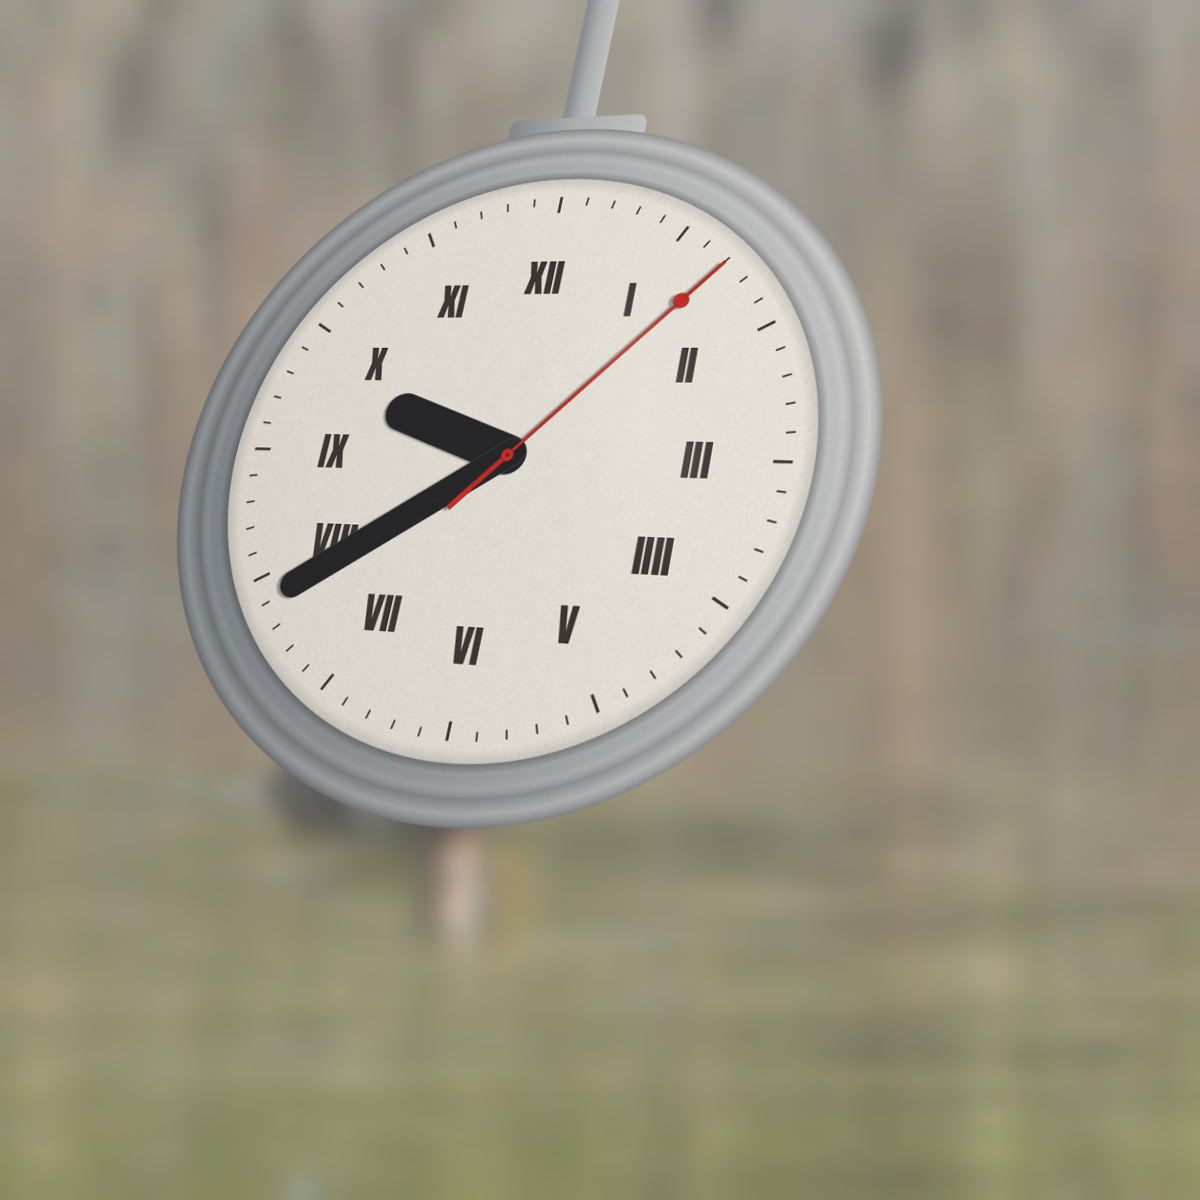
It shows {"hour": 9, "minute": 39, "second": 7}
